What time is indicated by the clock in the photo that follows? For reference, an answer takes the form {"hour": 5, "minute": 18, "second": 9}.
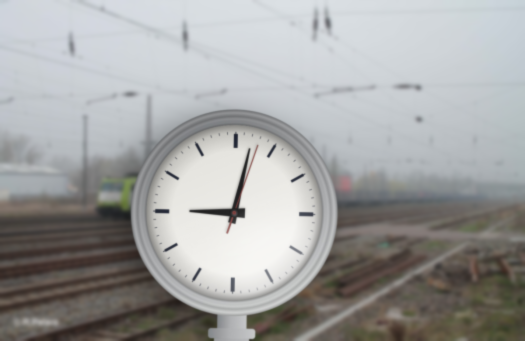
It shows {"hour": 9, "minute": 2, "second": 3}
